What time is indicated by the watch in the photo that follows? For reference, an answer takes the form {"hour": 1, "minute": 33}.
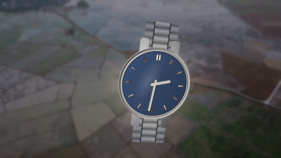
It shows {"hour": 2, "minute": 31}
